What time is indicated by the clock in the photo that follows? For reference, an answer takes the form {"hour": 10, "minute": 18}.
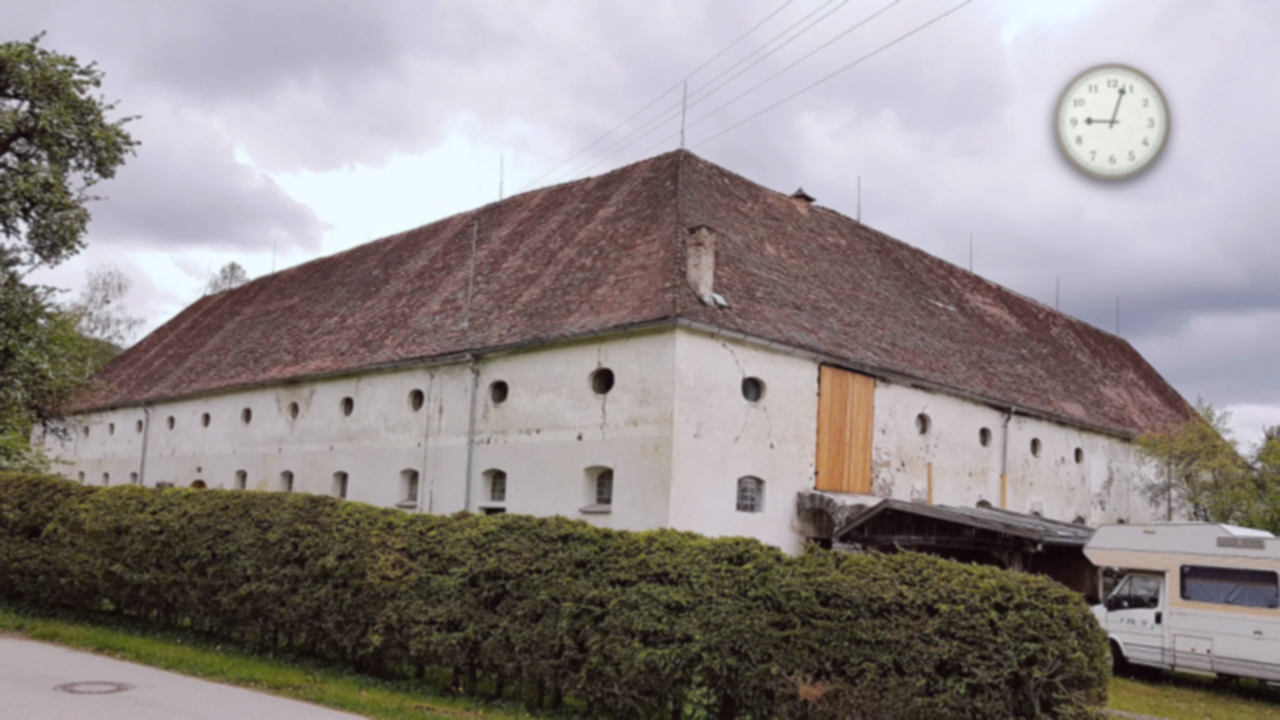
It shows {"hour": 9, "minute": 3}
